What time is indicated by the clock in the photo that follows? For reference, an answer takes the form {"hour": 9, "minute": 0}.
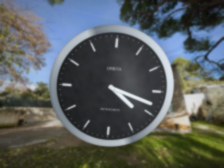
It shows {"hour": 4, "minute": 18}
